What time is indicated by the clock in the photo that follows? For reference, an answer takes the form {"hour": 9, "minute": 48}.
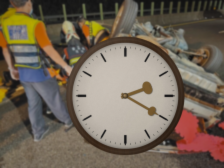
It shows {"hour": 2, "minute": 20}
